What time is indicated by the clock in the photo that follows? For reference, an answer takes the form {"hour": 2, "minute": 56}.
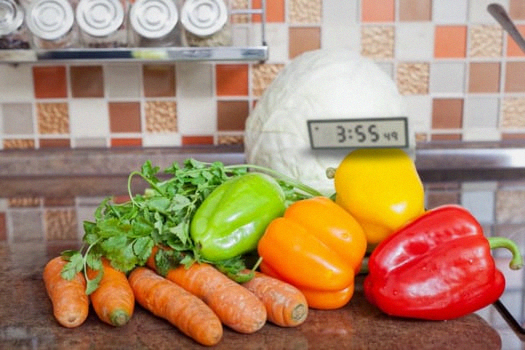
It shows {"hour": 3, "minute": 55}
